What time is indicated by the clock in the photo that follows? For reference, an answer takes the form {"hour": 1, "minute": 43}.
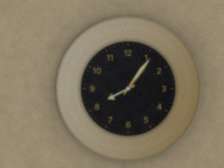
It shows {"hour": 8, "minute": 6}
